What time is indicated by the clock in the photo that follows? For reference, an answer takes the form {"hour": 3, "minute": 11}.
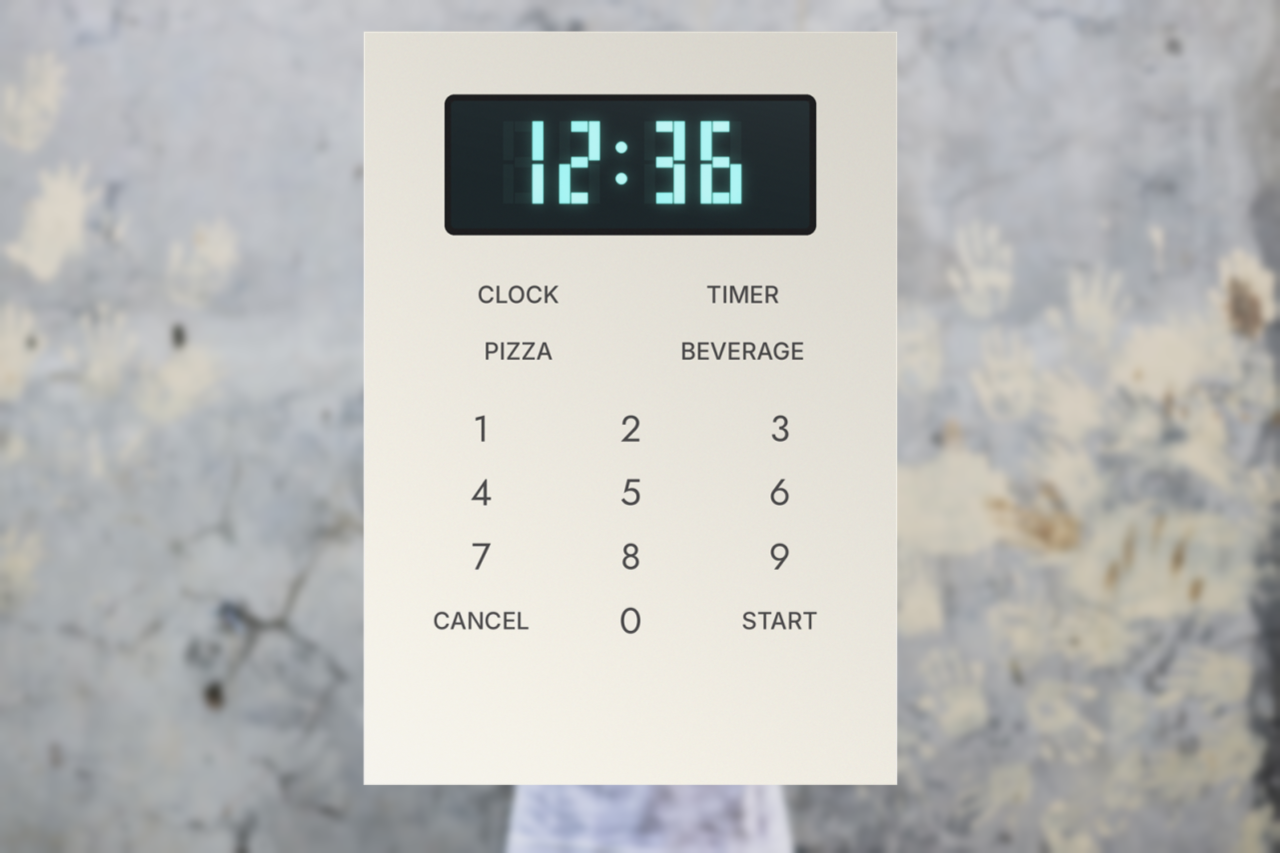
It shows {"hour": 12, "minute": 36}
